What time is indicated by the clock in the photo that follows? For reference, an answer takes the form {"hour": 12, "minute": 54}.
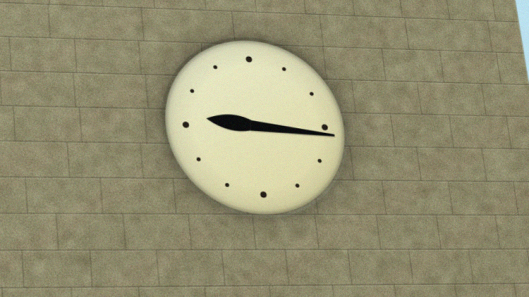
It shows {"hour": 9, "minute": 16}
